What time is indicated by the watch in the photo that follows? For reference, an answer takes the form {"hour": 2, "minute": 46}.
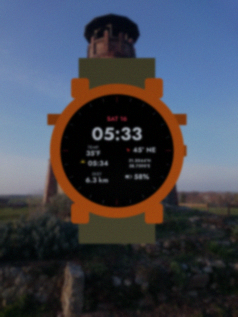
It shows {"hour": 5, "minute": 33}
